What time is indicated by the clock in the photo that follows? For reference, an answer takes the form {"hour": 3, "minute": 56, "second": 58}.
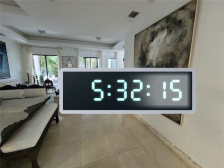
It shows {"hour": 5, "minute": 32, "second": 15}
